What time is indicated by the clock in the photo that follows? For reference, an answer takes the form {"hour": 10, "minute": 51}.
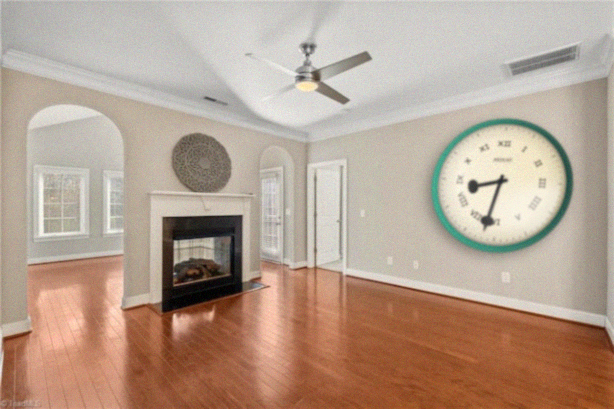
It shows {"hour": 8, "minute": 32}
